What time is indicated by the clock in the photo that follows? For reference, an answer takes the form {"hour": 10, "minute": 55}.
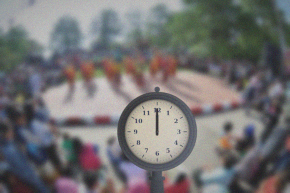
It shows {"hour": 12, "minute": 0}
